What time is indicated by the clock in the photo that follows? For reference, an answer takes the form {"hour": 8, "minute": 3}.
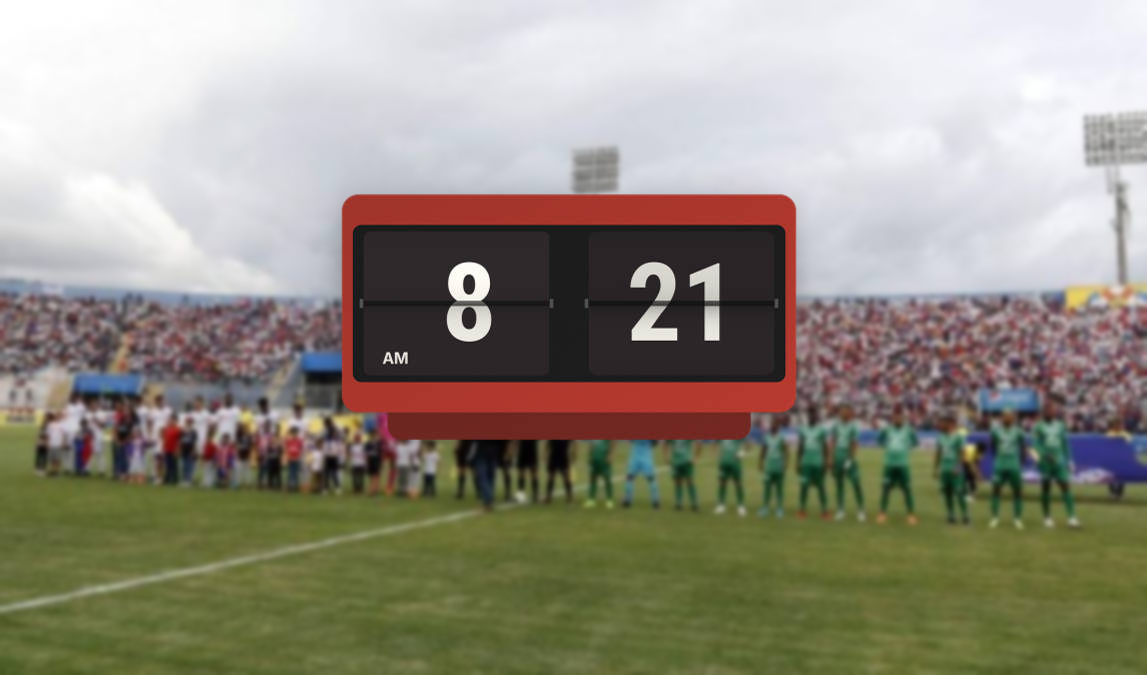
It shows {"hour": 8, "minute": 21}
